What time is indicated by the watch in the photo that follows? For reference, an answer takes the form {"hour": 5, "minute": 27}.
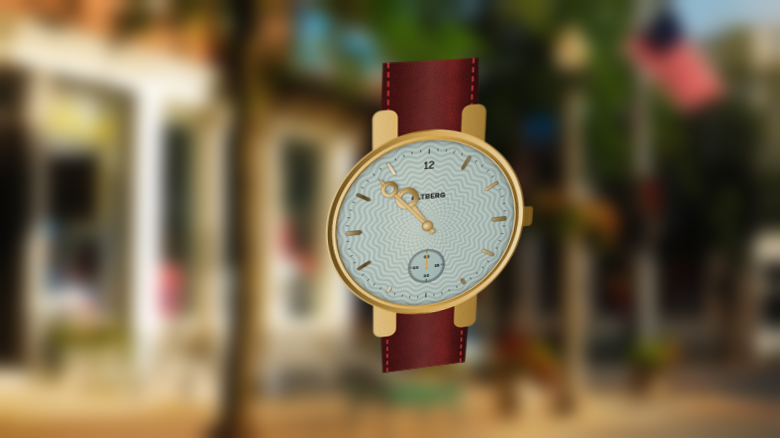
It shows {"hour": 10, "minute": 53}
